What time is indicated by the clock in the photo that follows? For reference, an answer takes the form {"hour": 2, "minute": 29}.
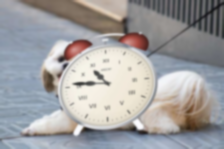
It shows {"hour": 10, "minute": 46}
